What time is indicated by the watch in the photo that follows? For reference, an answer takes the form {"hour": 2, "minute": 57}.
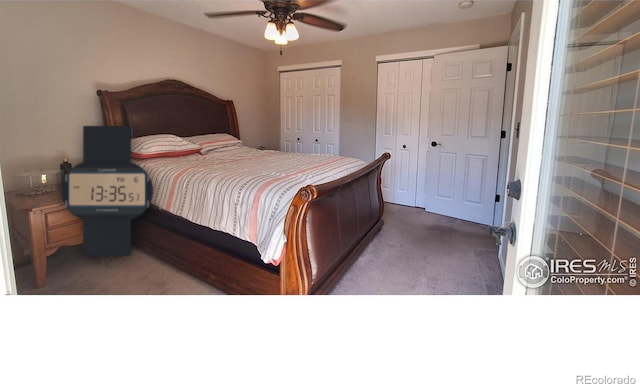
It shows {"hour": 13, "minute": 35}
